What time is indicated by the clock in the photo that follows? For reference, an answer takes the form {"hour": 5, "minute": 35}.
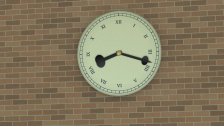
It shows {"hour": 8, "minute": 18}
